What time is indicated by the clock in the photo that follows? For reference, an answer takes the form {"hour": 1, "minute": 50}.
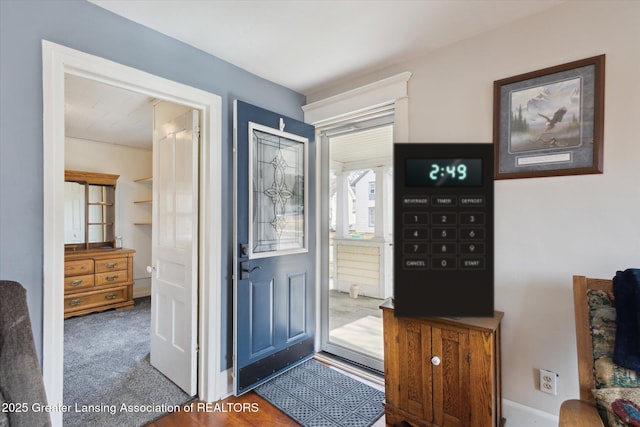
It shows {"hour": 2, "minute": 49}
